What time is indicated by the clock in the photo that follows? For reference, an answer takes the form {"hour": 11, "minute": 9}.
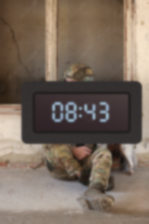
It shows {"hour": 8, "minute": 43}
